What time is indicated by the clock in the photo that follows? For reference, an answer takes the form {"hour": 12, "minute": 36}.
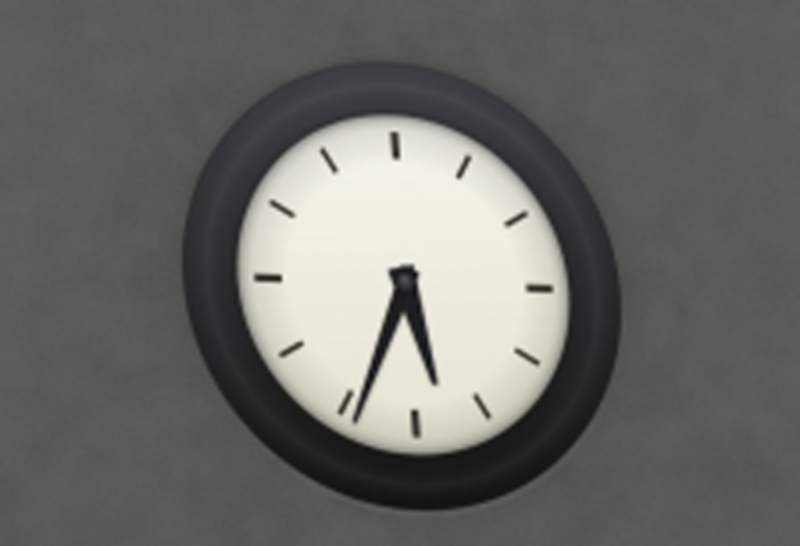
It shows {"hour": 5, "minute": 34}
